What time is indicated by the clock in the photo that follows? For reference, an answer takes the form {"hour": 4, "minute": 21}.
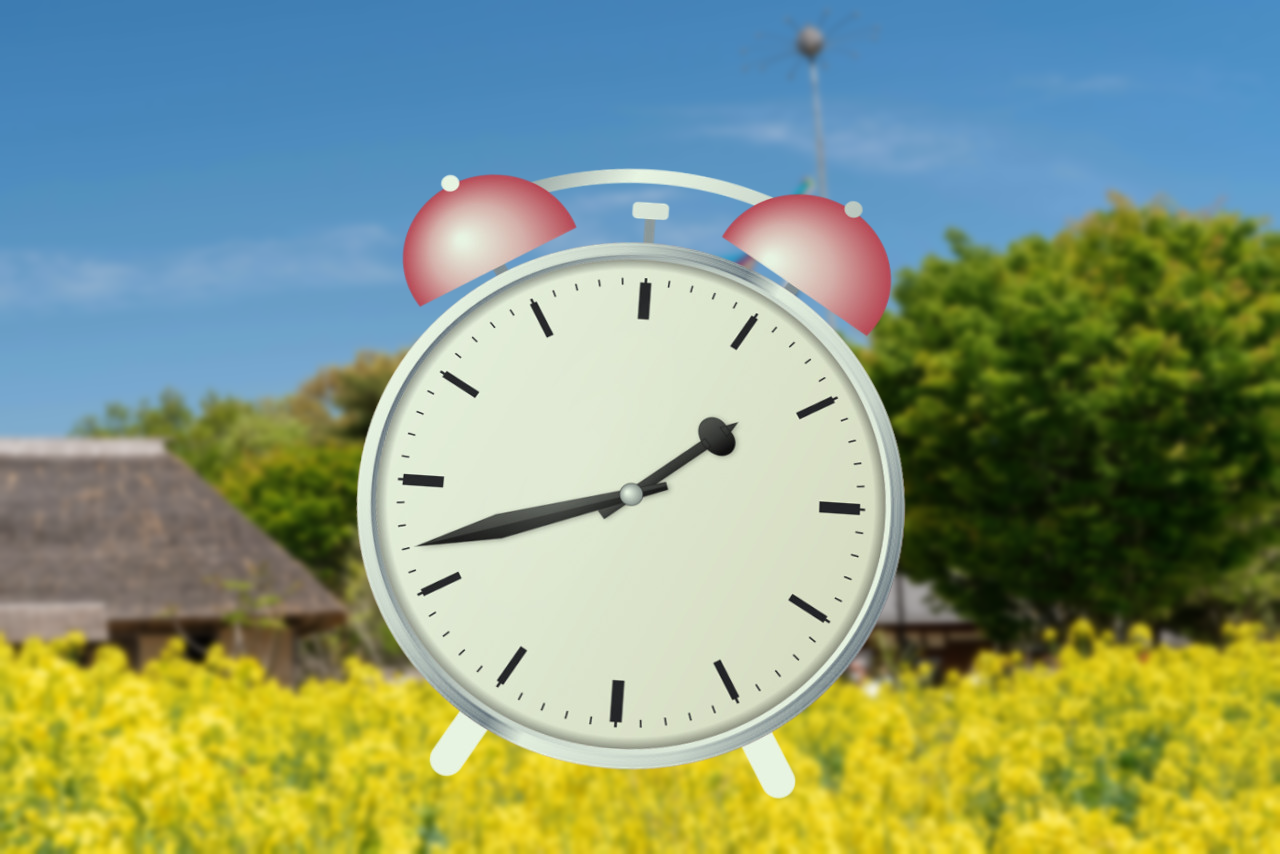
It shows {"hour": 1, "minute": 42}
